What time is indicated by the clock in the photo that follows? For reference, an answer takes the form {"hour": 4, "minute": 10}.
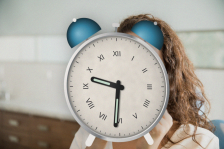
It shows {"hour": 9, "minute": 31}
